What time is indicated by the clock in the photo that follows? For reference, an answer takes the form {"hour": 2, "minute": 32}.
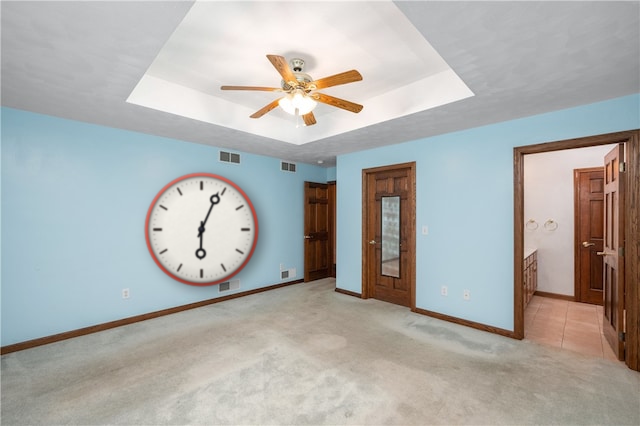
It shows {"hour": 6, "minute": 4}
